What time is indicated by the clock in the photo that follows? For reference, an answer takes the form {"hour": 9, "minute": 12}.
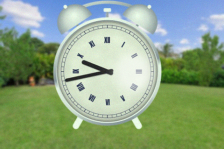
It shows {"hour": 9, "minute": 43}
